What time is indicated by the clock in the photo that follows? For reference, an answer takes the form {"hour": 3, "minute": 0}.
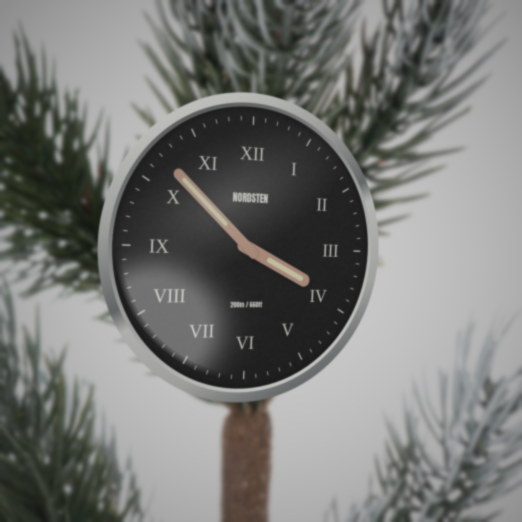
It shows {"hour": 3, "minute": 52}
